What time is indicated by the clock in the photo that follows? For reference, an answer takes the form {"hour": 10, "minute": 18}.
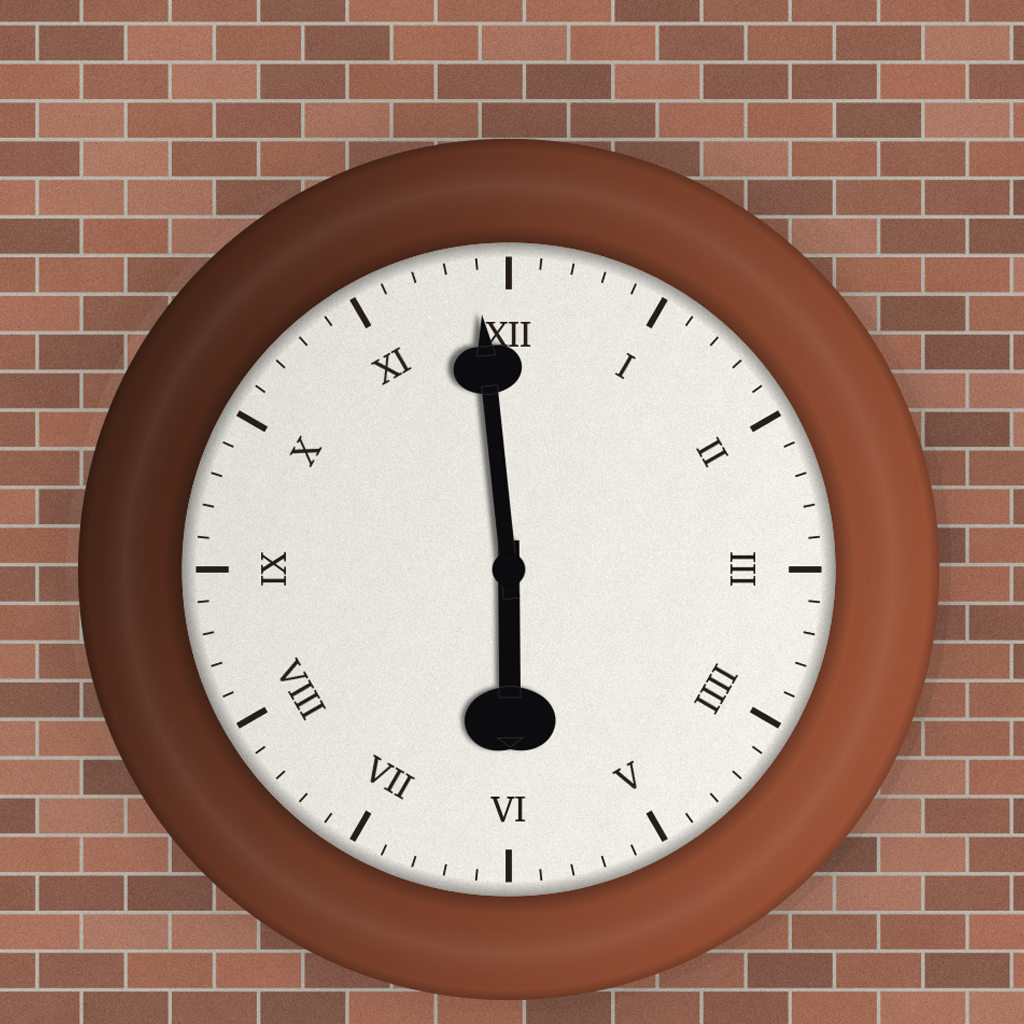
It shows {"hour": 5, "minute": 59}
